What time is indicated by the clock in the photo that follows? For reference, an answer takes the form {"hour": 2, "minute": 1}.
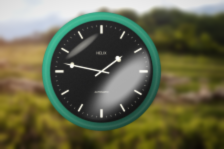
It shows {"hour": 1, "minute": 47}
